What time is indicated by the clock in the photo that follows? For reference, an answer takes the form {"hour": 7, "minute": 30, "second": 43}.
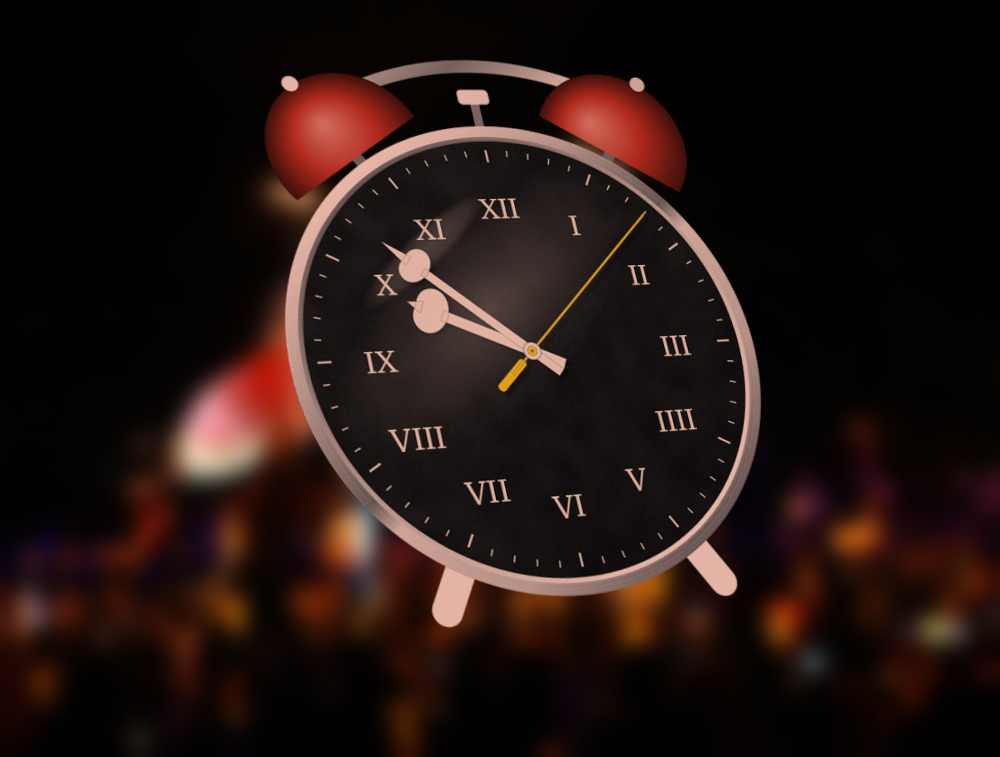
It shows {"hour": 9, "minute": 52, "second": 8}
